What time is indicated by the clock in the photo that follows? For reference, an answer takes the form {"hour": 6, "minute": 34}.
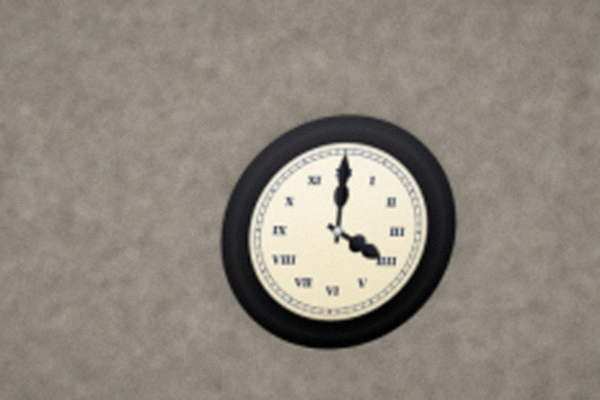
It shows {"hour": 4, "minute": 0}
